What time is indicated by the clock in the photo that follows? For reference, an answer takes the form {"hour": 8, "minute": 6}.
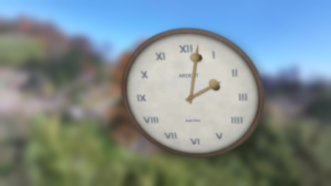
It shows {"hour": 2, "minute": 2}
